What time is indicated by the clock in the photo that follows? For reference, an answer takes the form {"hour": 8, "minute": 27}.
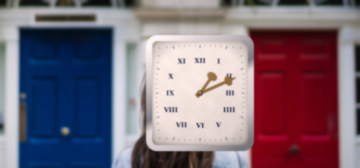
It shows {"hour": 1, "minute": 11}
